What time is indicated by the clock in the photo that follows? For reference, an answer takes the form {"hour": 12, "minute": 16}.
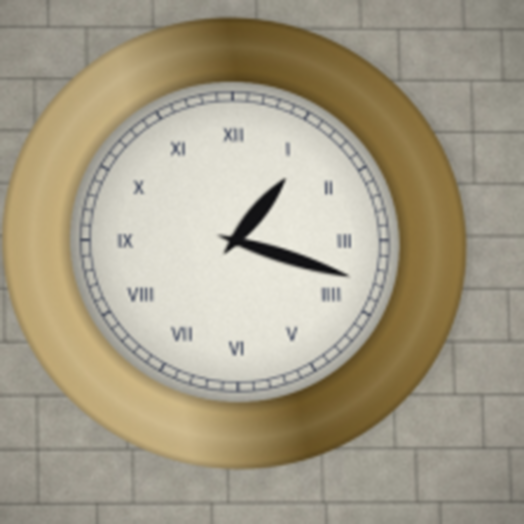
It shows {"hour": 1, "minute": 18}
